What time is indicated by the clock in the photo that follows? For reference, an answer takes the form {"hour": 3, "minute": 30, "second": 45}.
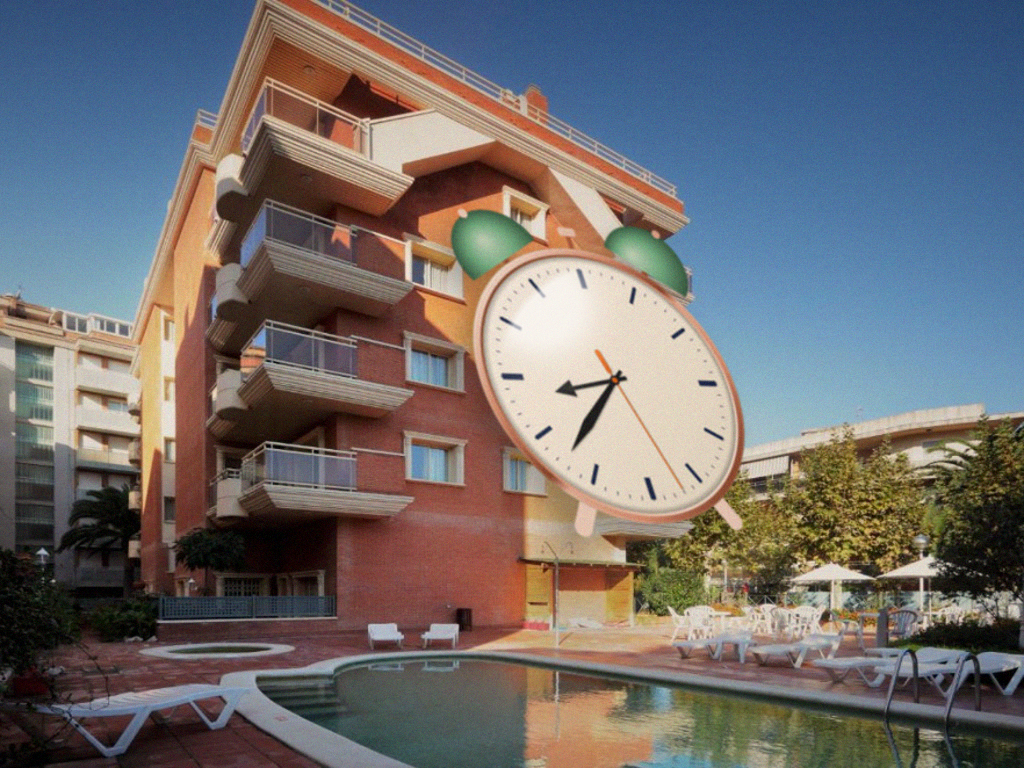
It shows {"hour": 8, "minute": 37, "second": 27}
